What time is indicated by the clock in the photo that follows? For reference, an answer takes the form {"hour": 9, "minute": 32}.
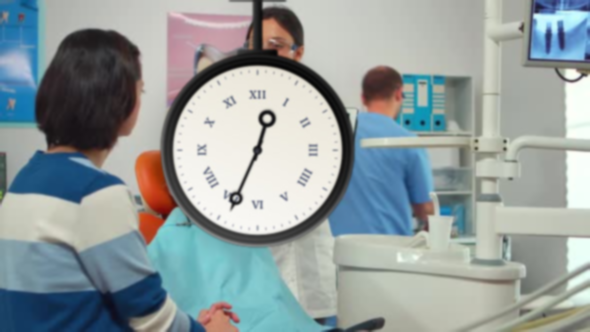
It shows {"hour": 12, "minute": 34}
